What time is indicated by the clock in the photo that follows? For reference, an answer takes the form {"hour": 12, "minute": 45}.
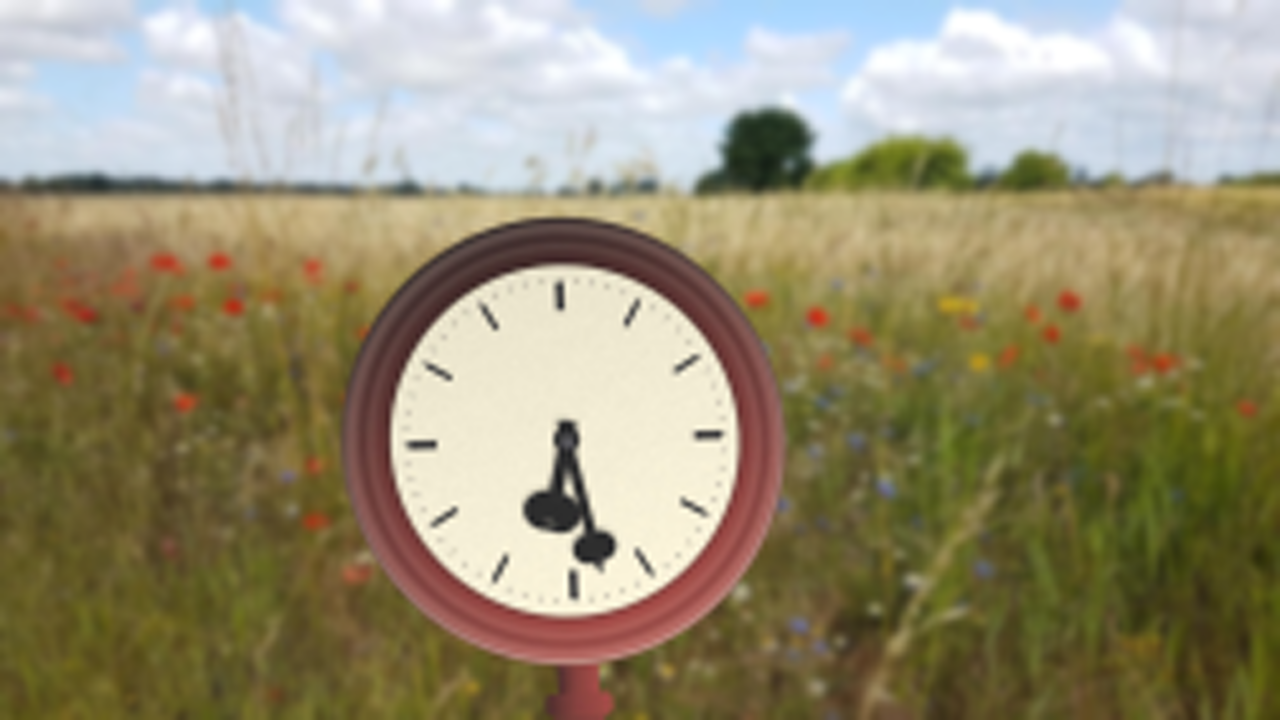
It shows {"hour": 6, "minute": 28}
